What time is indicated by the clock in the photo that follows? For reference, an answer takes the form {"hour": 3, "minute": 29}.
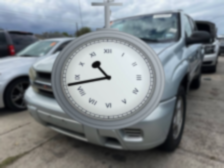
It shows {"hour": 10, "minute": 43}
